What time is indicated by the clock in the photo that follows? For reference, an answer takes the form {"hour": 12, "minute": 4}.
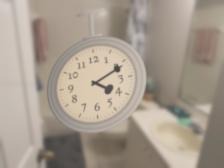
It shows {"hour": 4, "minute": 11}
